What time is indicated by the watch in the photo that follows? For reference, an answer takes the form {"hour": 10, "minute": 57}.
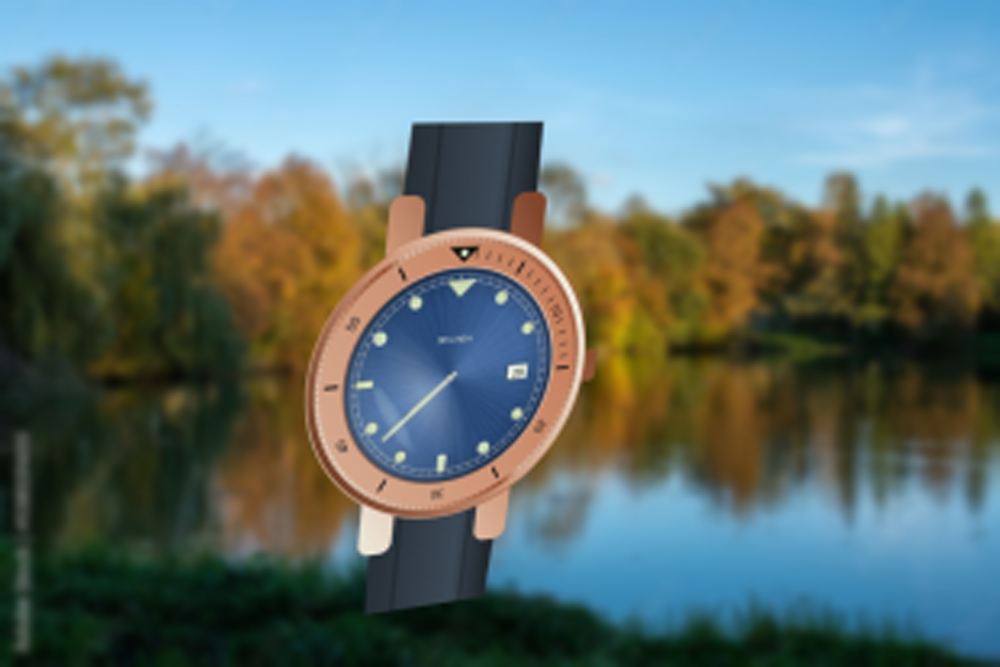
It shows {"hour": 7, "minute": 38}
